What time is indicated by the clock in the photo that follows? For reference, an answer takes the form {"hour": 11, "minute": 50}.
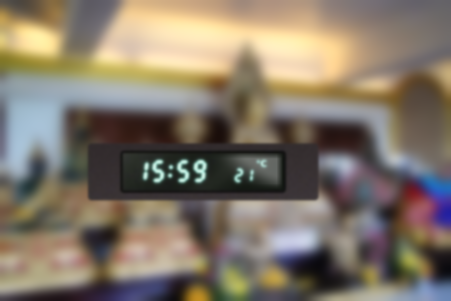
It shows {"hour": 15, "minute": 59}
